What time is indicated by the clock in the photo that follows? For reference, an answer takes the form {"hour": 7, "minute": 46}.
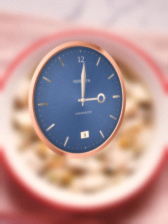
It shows {"hour": 3, "minute": 1}
